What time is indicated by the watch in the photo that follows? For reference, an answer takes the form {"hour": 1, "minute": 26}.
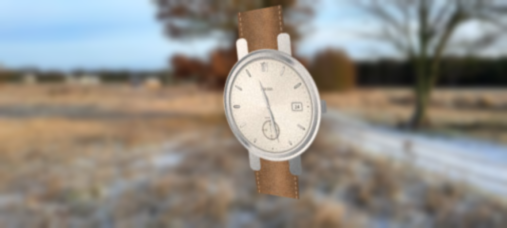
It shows {"hour": 11, "minute": 28}
